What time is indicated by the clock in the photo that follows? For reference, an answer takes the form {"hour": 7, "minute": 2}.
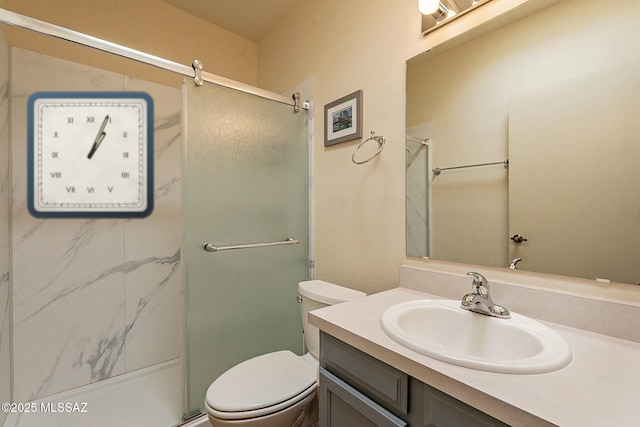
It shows {"hour": 1, "minute": 4}
